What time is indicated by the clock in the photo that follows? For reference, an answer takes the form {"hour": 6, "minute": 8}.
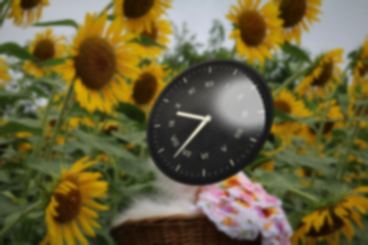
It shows {"hour": 9, "minute": 37}
